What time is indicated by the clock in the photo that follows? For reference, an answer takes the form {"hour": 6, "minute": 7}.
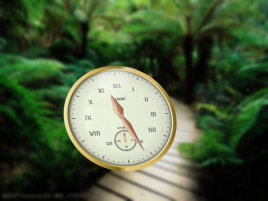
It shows {"hour": 11, "minute": 26}
